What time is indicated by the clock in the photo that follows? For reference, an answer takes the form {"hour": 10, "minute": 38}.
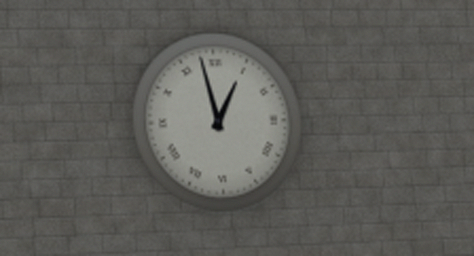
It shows {"hour": 12, "minute": 58}
